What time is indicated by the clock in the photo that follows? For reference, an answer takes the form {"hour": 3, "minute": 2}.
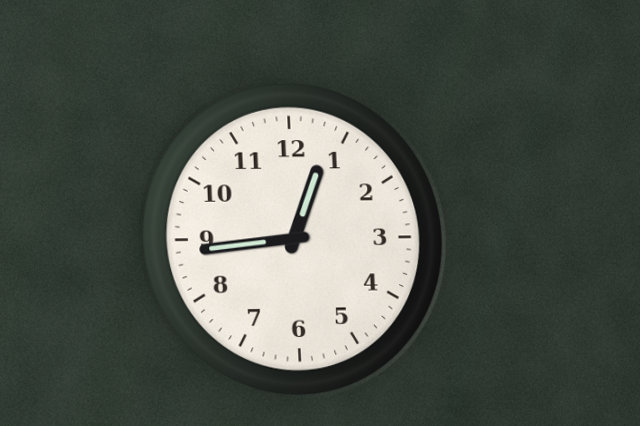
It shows {"hour": 12, "minute": 44}
